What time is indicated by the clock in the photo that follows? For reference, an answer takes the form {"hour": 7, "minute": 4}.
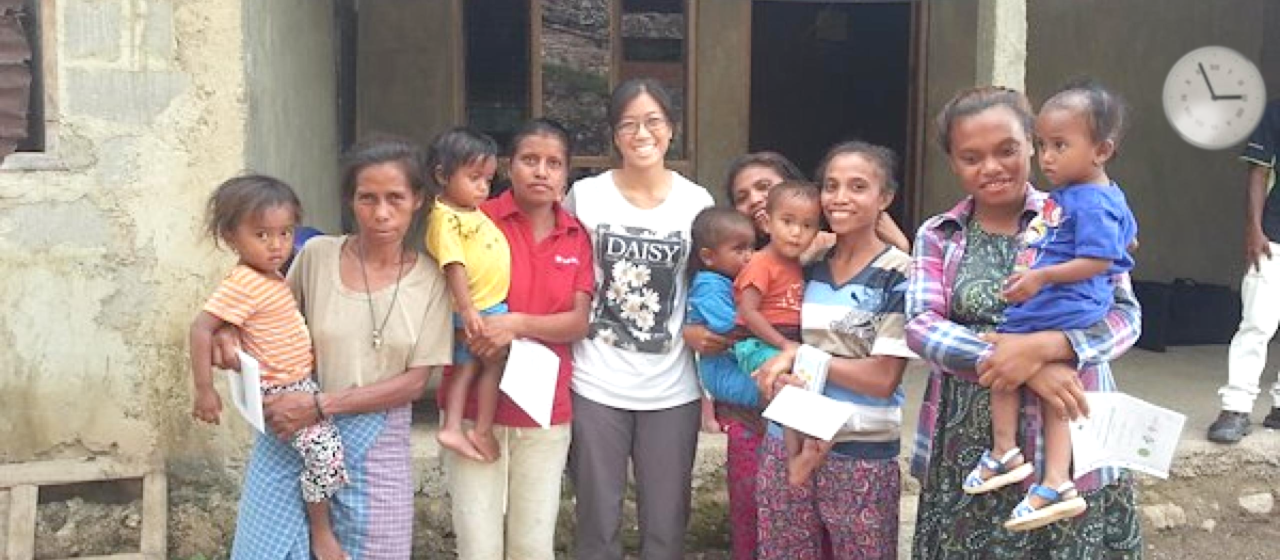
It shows {"hour": 2, "minute": 56}
